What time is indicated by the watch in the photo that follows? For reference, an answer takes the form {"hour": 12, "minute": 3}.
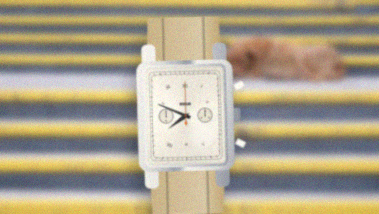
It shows {"hour": 7, "minute": 49}
